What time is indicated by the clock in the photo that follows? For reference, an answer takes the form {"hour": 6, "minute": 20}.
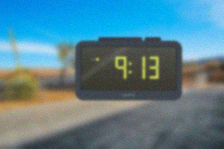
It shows {"hour": 9, "minute": 13}
